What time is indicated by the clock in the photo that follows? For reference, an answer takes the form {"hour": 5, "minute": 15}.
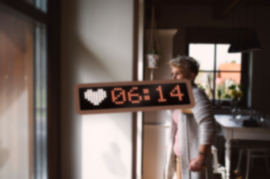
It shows {"hour": 6, "minute": 14}
